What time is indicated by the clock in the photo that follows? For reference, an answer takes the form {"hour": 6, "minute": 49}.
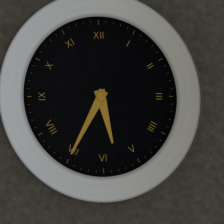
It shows {"hour": 5, "minute": 35}
